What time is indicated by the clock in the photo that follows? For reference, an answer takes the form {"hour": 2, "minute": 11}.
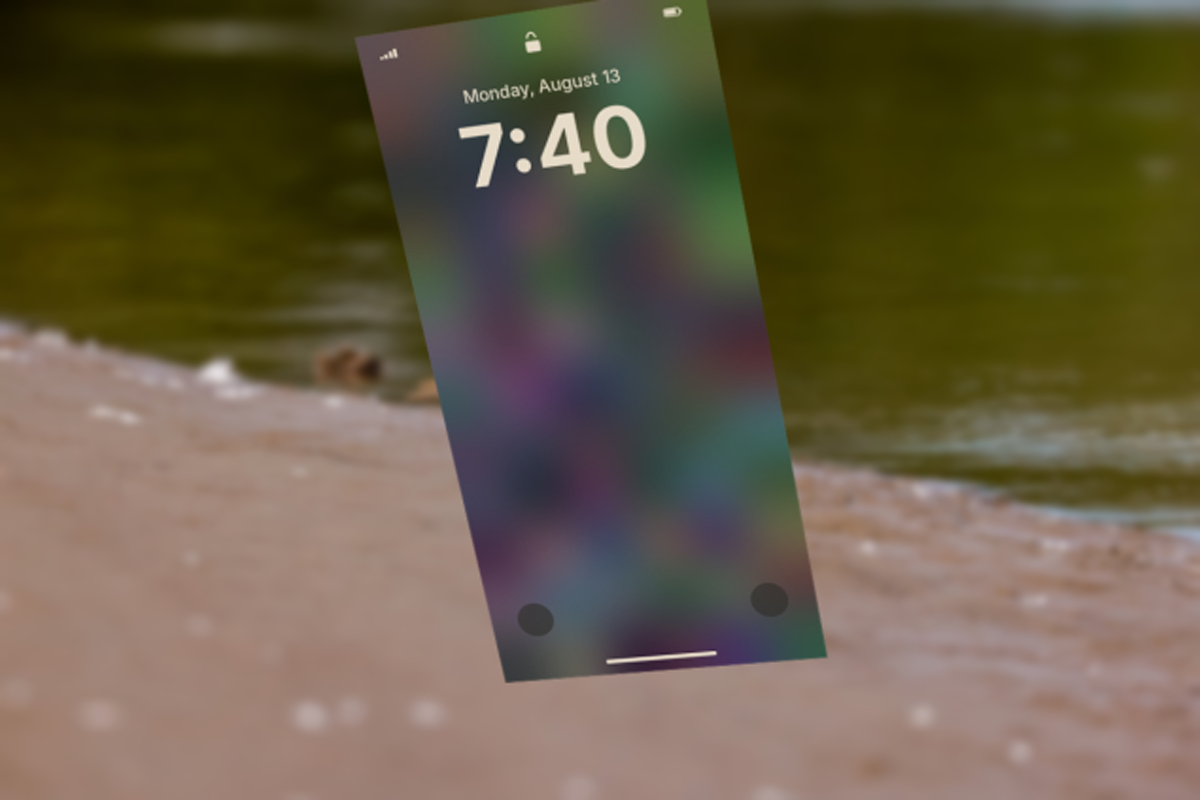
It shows {"hour": 7, "minute": 40}
